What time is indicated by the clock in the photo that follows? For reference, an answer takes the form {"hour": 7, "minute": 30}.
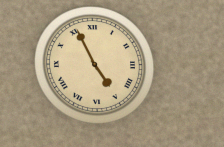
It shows {"hour": 4, "minute": 56}
